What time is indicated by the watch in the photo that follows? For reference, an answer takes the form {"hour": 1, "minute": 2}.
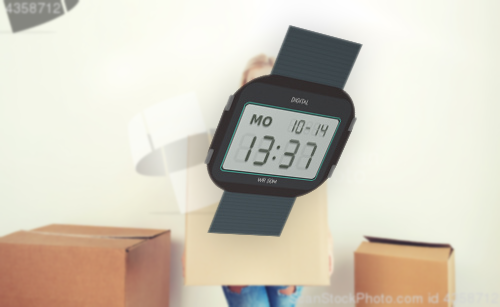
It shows {"hour": 13, "minute": 37}
